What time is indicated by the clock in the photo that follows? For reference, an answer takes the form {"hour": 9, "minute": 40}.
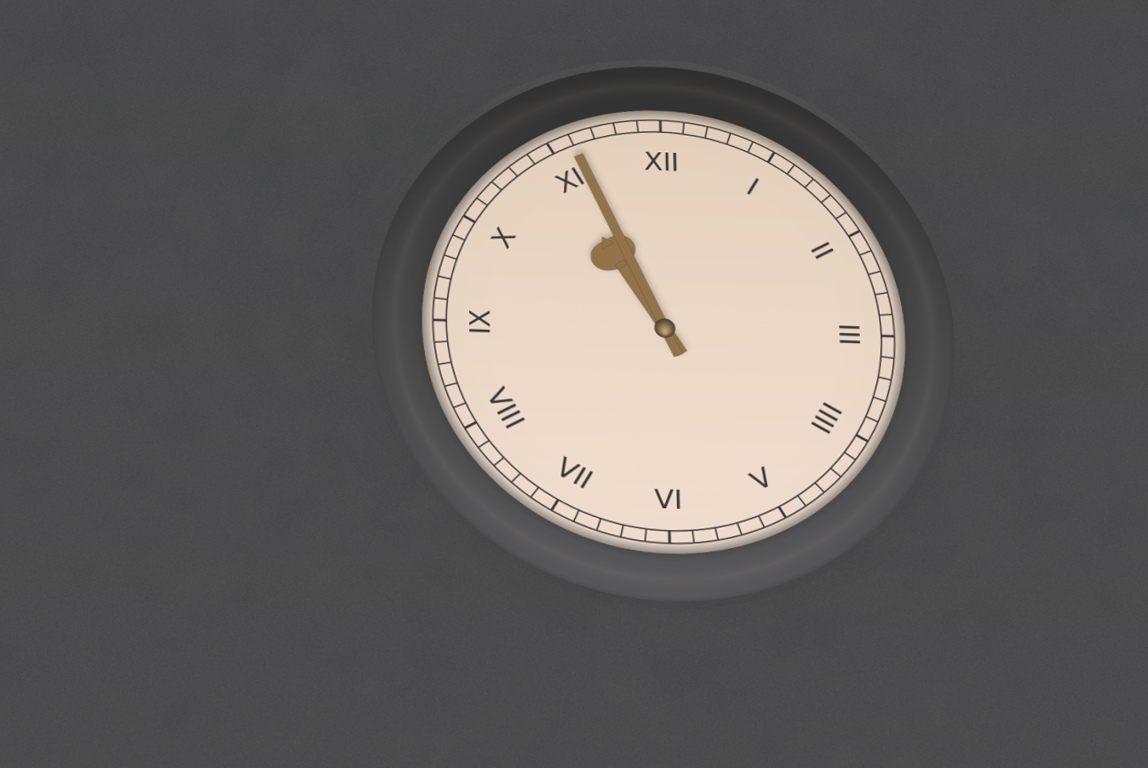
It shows {"hour": 10, "minute": 56}
